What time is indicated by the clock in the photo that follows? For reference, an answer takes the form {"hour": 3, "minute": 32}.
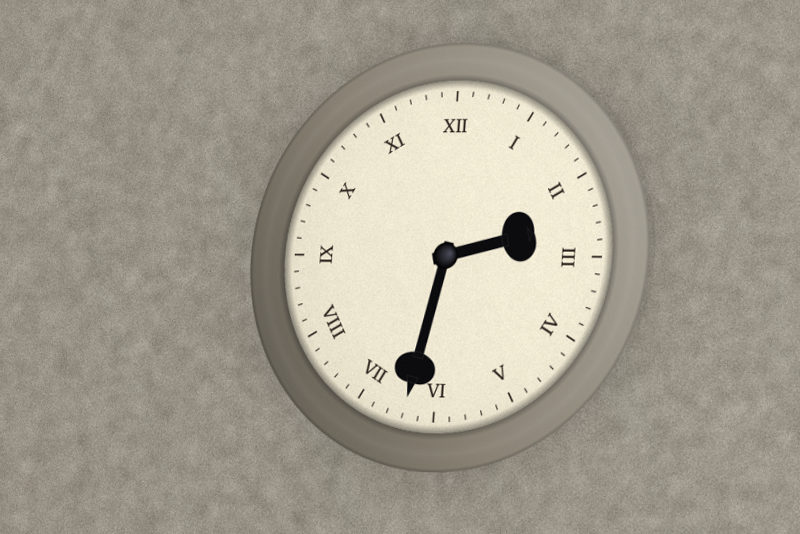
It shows {"hour": 2, "minute": 32}
